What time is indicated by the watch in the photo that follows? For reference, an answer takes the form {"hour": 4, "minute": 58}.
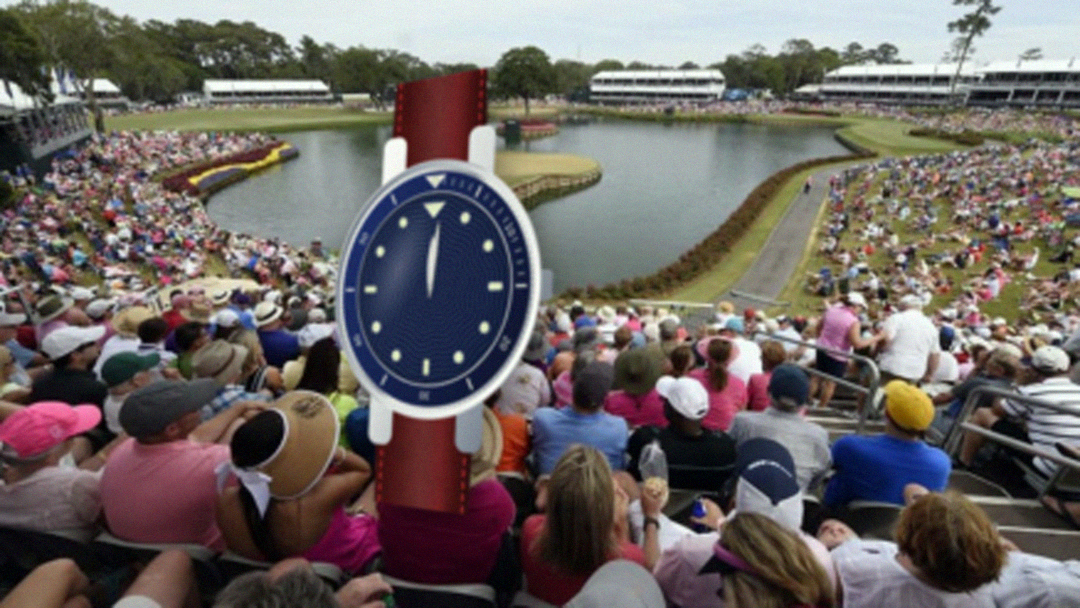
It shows {"hour": 12, "minute": 1}
